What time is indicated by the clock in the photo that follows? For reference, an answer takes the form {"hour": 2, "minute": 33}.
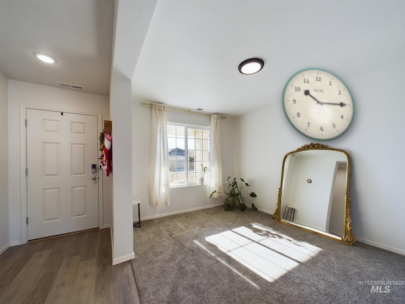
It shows {"hour": 10, "minute": 15}
